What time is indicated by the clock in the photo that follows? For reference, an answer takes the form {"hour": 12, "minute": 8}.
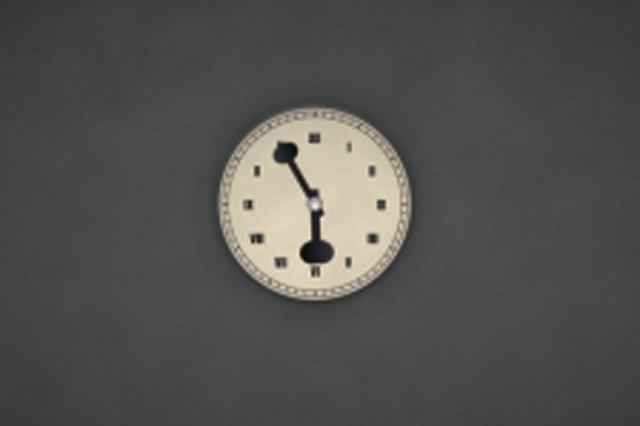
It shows {"hour": 5, "minute": 55}
